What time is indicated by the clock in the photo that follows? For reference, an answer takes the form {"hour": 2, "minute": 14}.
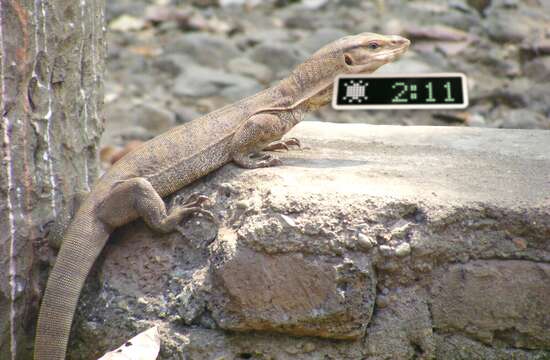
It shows {"hour": 2, "minute": 11}
